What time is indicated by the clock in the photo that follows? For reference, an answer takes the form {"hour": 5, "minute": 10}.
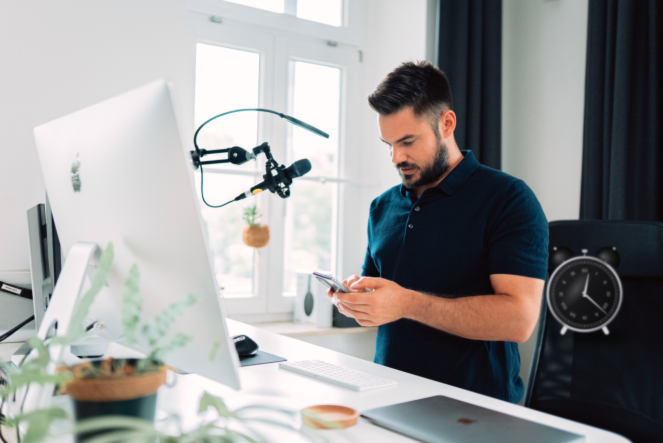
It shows {"hour": 12, "minute": 22}
